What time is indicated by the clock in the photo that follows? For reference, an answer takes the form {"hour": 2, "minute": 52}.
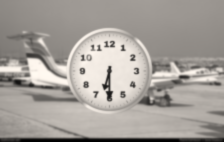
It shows {"hour": 6, "minute": 30}
